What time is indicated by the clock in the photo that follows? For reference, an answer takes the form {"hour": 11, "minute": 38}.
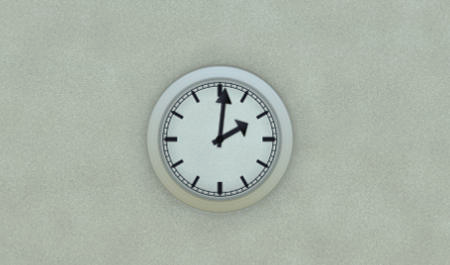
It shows {"hour": 2, "minute": 1}
